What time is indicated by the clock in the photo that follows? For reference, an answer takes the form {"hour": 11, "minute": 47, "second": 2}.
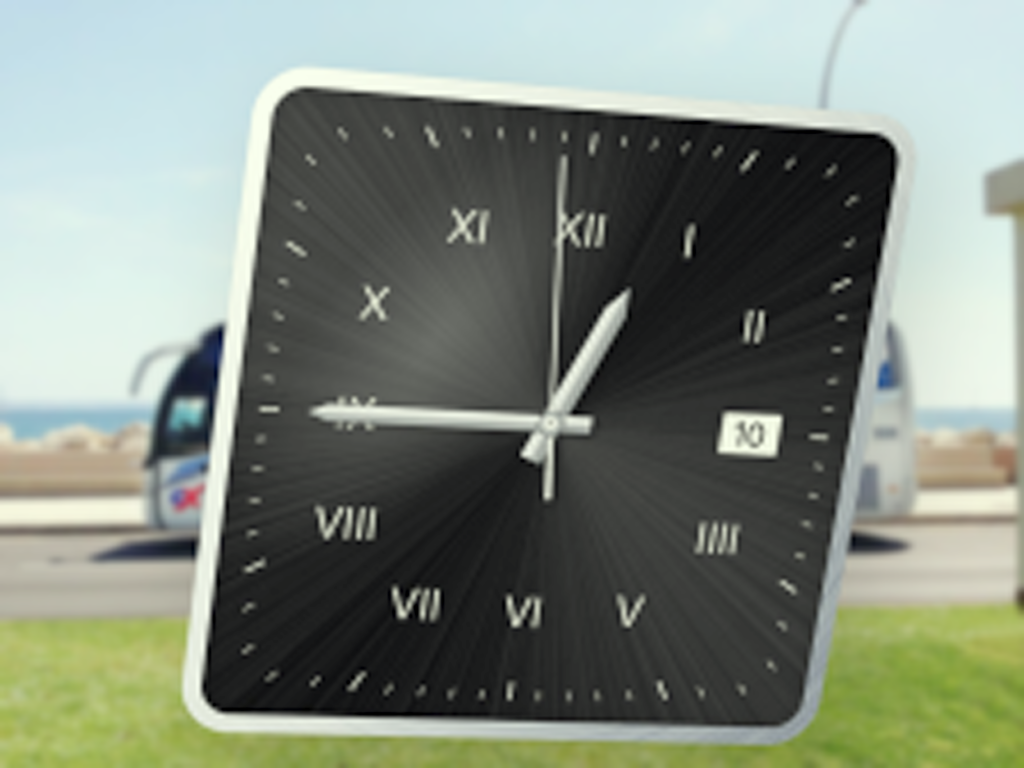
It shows {"hour": 12, "minute": 44, "second": 59}
